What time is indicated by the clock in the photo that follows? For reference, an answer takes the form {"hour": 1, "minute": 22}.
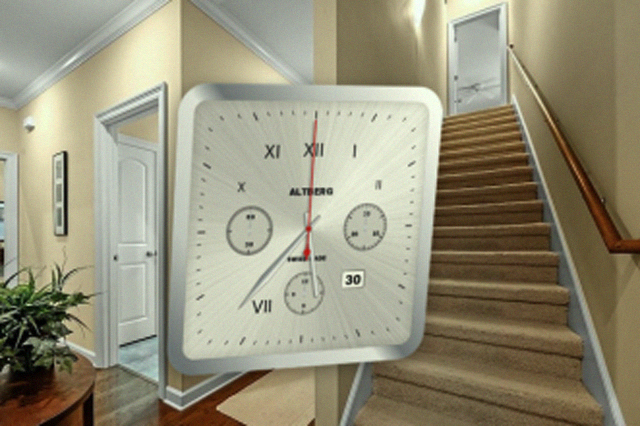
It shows {"hour": 5, "minute": 37}
